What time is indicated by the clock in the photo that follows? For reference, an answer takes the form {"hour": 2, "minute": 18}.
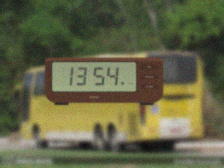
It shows {"hour": 13, "minute": 54}
